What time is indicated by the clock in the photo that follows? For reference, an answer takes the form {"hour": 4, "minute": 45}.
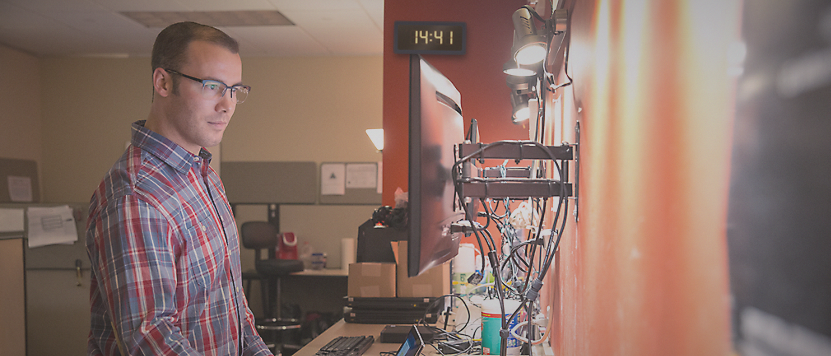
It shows {"hour": 14, "minute": 41}
